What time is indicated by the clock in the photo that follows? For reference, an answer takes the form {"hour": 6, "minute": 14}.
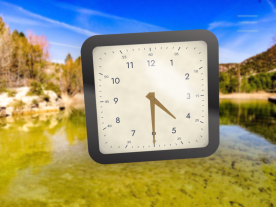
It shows {"hour": 4, "minute": 30}
